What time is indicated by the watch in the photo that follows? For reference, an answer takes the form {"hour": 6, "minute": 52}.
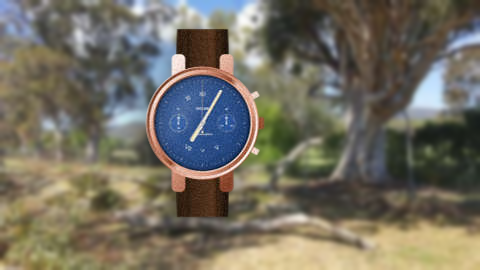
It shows {"hour": 7, "minute": 5}
